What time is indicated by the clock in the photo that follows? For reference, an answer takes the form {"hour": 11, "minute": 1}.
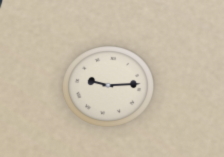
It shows {"hour": 9, "minute": 13}
